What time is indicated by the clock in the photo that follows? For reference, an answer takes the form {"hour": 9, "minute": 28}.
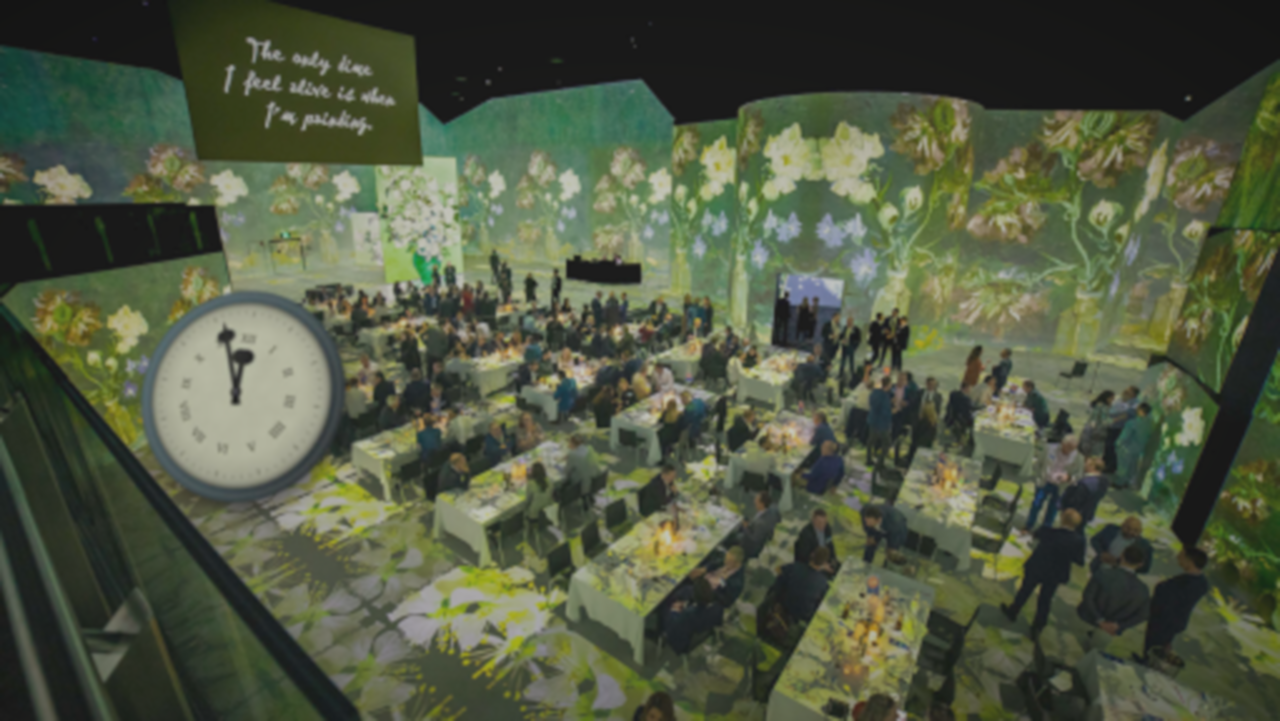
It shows {"hour": 11, "minute": 56}
